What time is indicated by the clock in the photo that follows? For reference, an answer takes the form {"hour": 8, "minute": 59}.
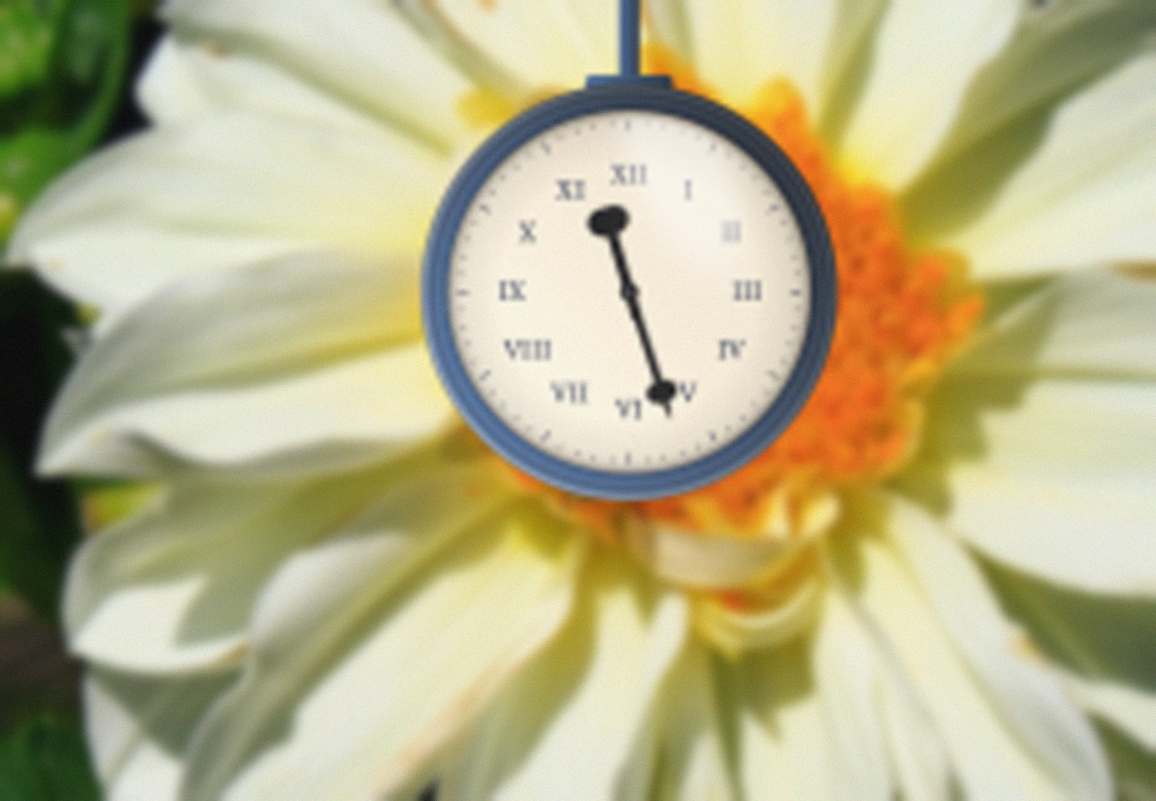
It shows {"hour": 11, "minute": 27}
